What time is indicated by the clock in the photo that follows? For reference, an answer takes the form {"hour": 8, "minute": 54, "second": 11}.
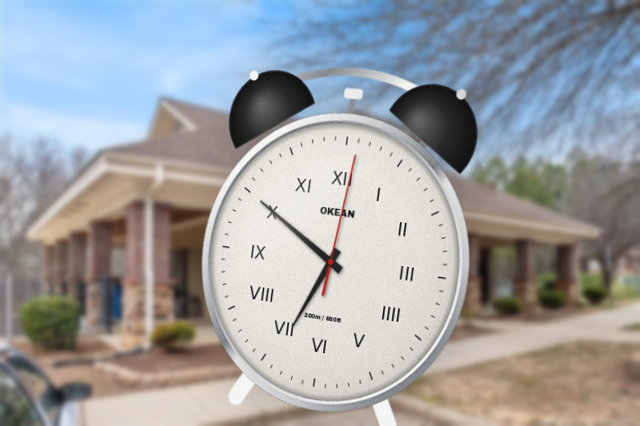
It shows {"hour": 6, "minute": 50, "second": 1}
